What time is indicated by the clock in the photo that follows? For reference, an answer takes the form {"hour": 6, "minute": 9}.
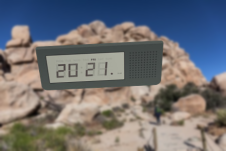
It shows {"hour": 20, "minute": 21}
